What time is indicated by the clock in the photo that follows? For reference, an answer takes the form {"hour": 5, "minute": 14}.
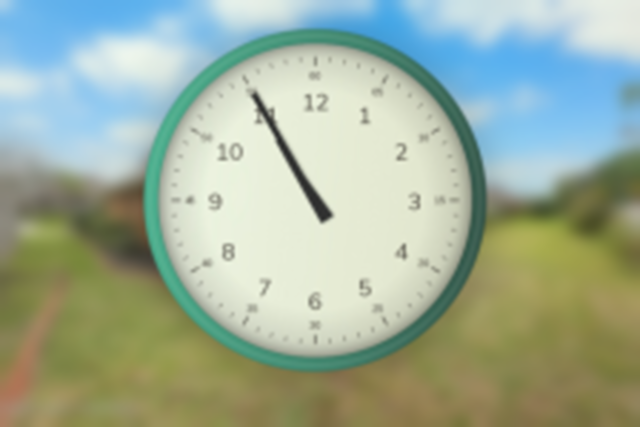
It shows {"hour": 10, "minute": 55}
